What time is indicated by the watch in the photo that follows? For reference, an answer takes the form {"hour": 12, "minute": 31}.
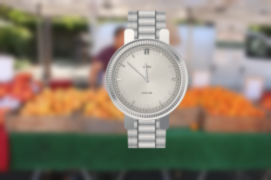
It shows {"hour": 11, "minute": 52}
